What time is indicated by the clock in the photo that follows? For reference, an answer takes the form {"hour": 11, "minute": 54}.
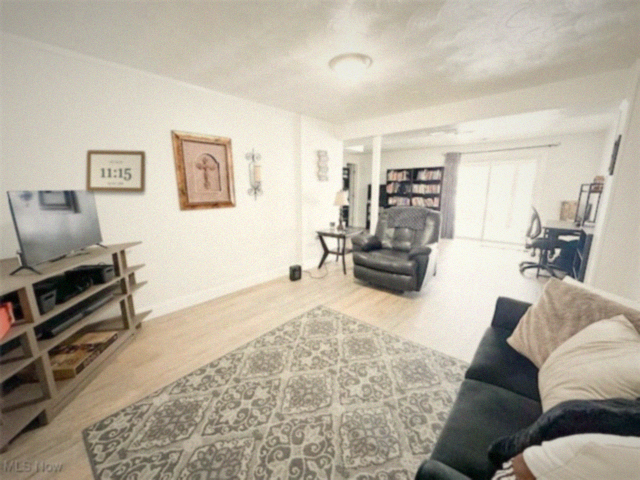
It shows {"hour": 11, "minute": 15}
